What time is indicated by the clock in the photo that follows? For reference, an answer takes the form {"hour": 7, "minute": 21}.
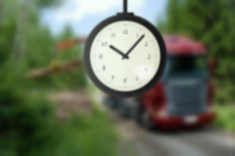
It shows {"hour": 10, "minute": 7}
